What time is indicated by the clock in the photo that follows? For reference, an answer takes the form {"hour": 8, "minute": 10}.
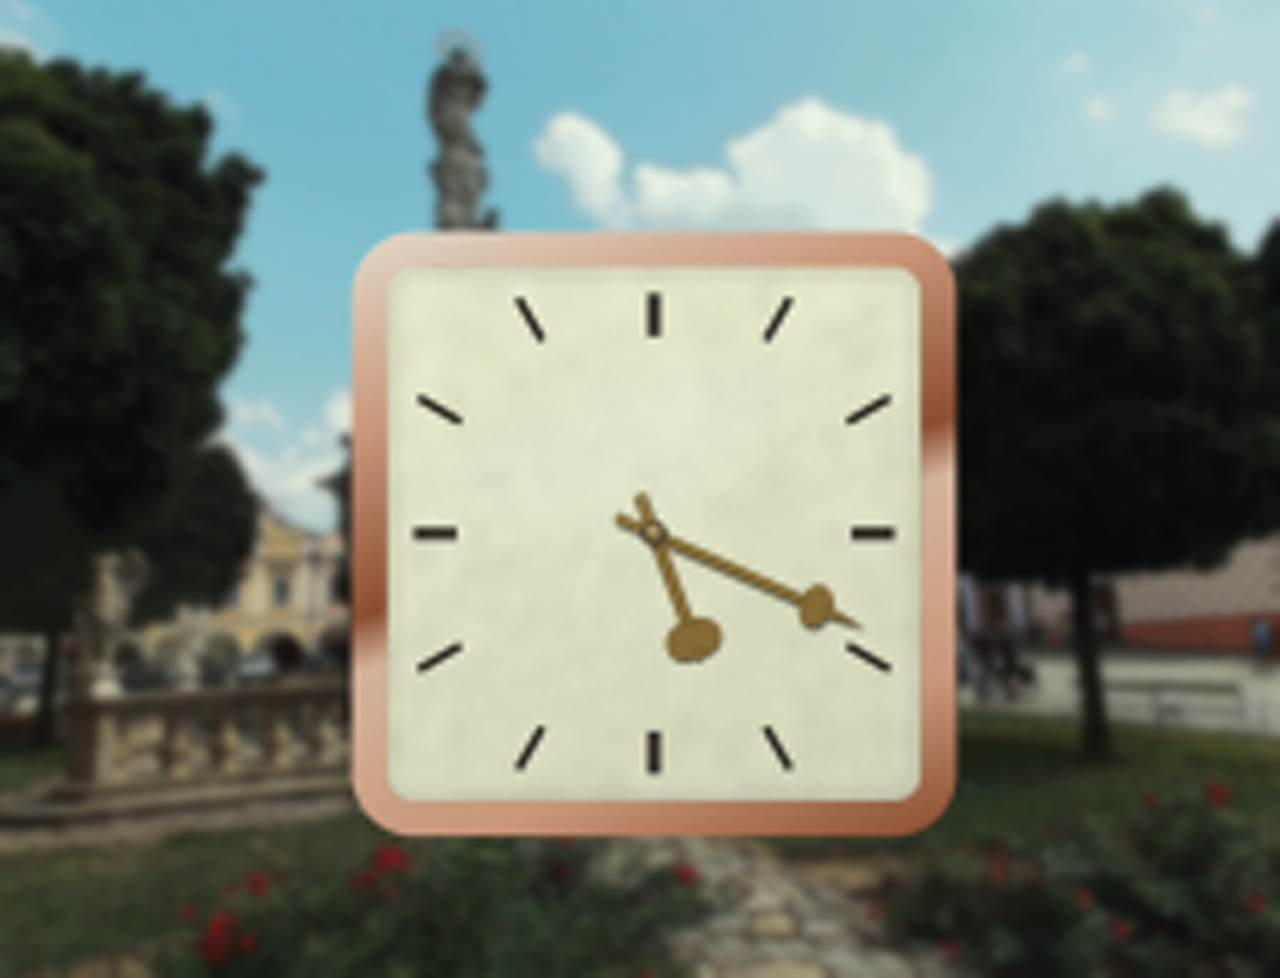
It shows {"hour": 5, "minute": 19}
